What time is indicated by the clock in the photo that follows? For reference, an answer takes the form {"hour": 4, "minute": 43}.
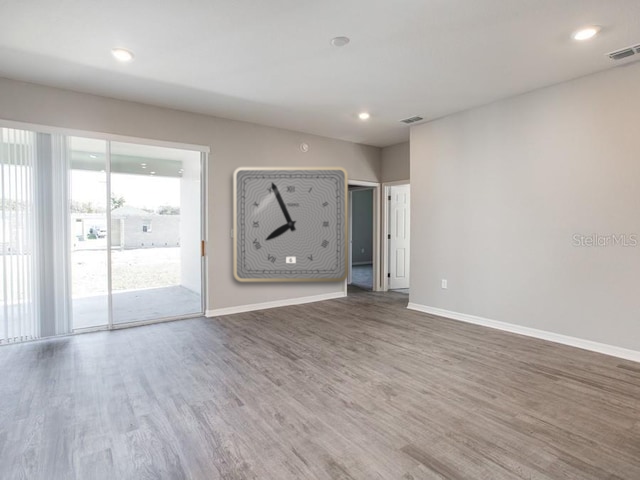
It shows {"hour": 7, "minute": 56}
